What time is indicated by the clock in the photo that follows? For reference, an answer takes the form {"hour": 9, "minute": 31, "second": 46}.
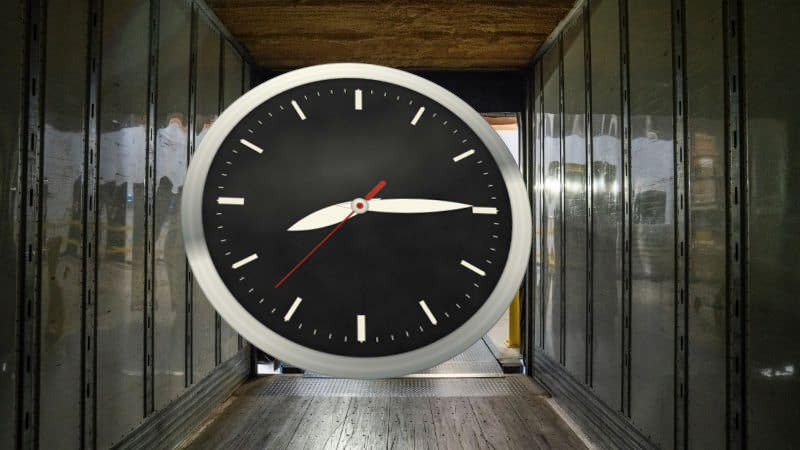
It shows {"hour": 8, "minute": 14, "second": 37}
